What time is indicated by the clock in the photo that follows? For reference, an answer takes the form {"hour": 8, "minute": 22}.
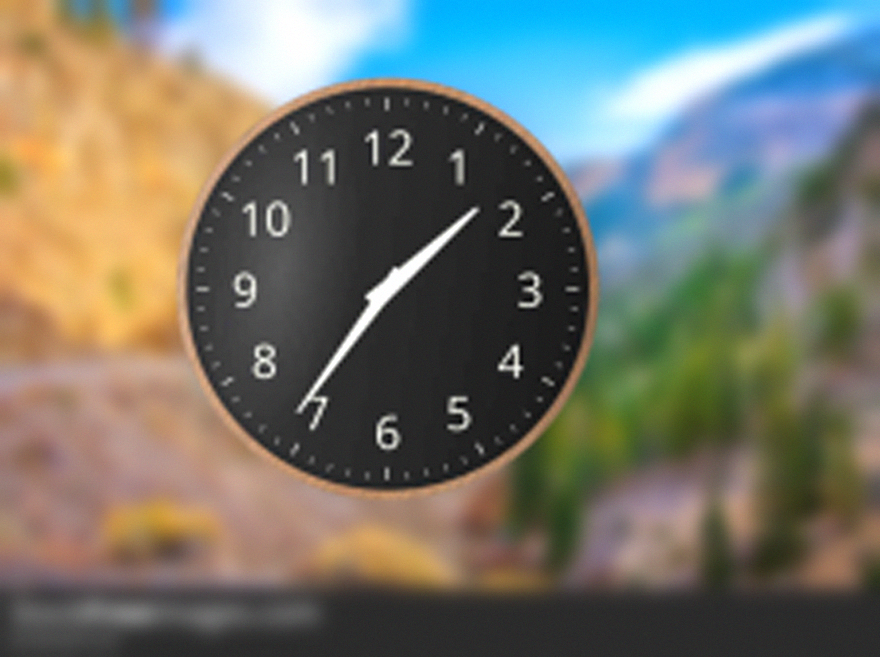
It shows {"hour": 1, "minute": 36}
